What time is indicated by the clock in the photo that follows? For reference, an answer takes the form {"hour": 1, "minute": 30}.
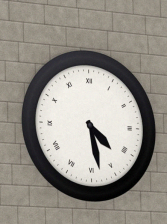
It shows {"hour": 4, "minute": 28}
